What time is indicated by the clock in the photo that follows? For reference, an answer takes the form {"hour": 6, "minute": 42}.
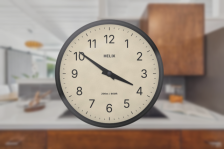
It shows {"hour": 3, "minute": 51}
